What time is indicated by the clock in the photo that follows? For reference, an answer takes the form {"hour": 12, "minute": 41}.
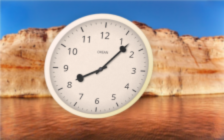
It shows {"hour": 8, "minute": 7}
